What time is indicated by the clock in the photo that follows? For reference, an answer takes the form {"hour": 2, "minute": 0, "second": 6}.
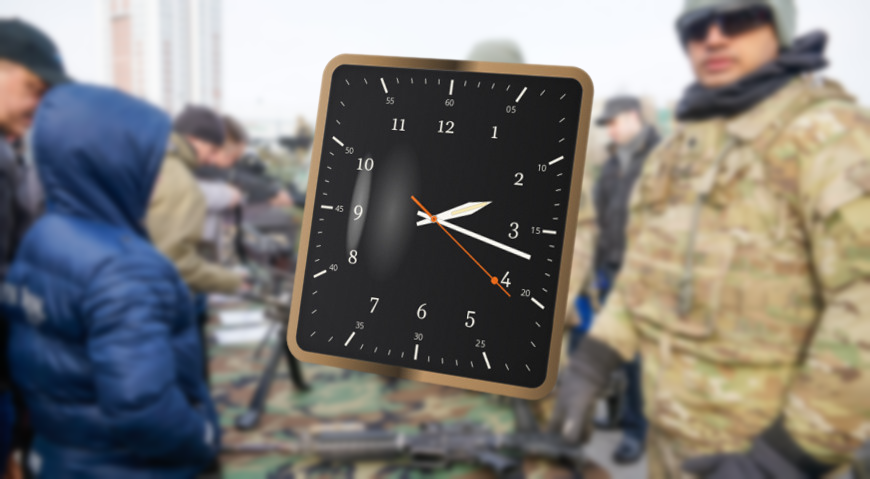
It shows {"hour": 2, "minute": 17, "second": 21}
